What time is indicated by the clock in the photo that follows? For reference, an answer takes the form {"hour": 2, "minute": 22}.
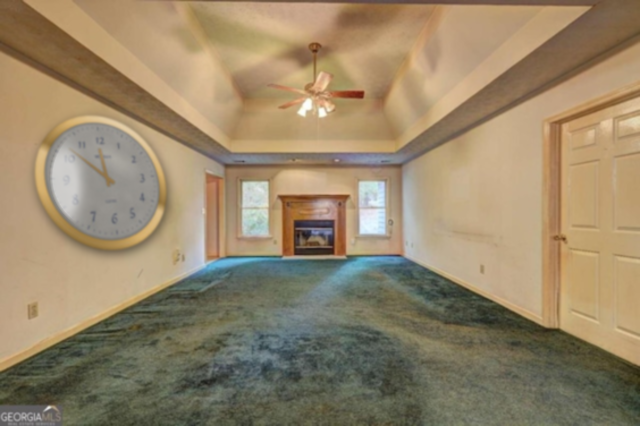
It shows {"hour": 11, "minute": 52}
